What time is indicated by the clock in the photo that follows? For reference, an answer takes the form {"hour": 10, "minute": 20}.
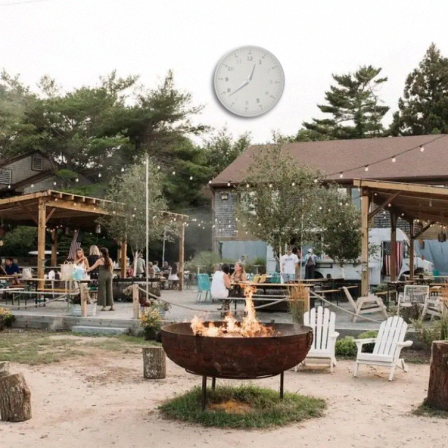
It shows {"hour": 12, "minute": 38}
